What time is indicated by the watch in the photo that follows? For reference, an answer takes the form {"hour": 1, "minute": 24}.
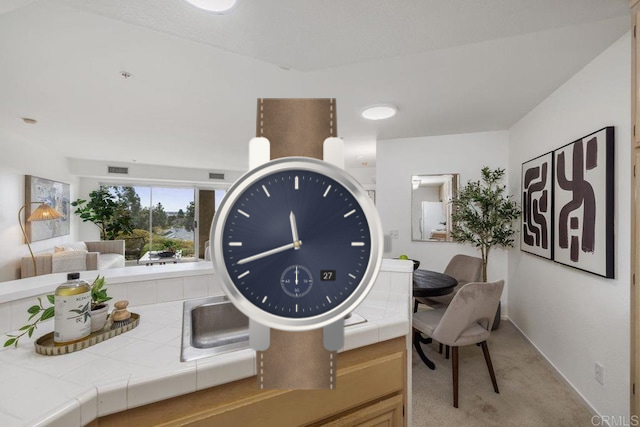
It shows {"hour": 11, "minute": 42}
